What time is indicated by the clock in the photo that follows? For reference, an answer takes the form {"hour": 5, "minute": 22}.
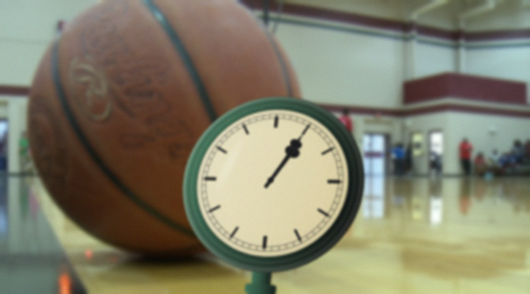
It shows {"hour": 1, "minute": 5}
